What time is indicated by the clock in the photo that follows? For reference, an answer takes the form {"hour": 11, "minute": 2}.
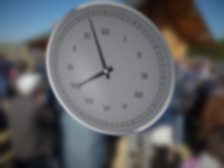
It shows {"hour": 7, "minute": 57}
